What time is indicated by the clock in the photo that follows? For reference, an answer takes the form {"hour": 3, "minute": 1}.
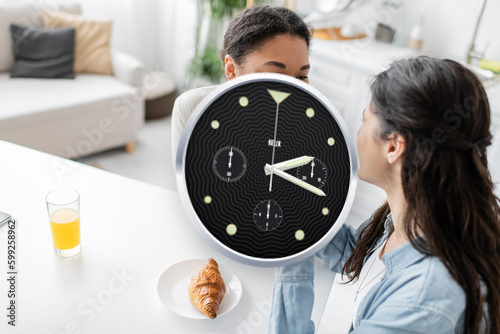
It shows {"hour": 2, "minute": 18}
